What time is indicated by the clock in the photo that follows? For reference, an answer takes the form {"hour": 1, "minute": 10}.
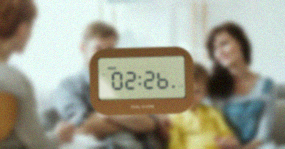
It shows {"hour": 2, "minute": 26}
